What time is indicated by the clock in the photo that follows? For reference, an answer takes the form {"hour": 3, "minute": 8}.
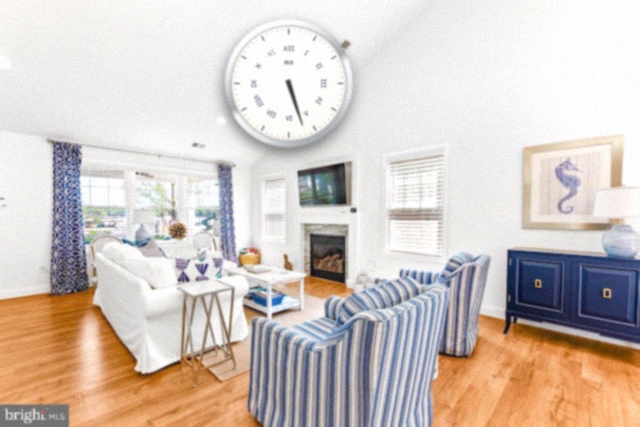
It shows {"hour": 5, "minute": 27}
